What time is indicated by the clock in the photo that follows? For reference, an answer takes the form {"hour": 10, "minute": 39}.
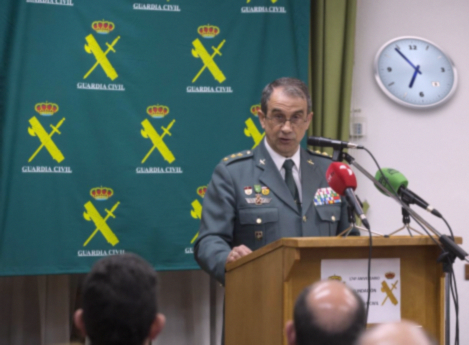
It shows {"hour": 6, "minute": 54}
